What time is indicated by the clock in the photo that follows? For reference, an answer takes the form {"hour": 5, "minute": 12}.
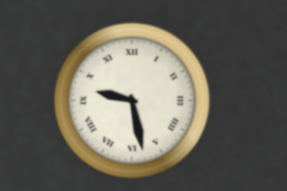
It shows {"hour": 9, "minute": 28}
